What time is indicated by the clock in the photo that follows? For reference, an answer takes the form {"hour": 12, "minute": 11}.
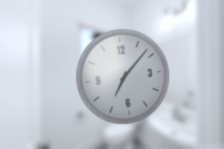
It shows {"hour": 7, "minute": 8}
